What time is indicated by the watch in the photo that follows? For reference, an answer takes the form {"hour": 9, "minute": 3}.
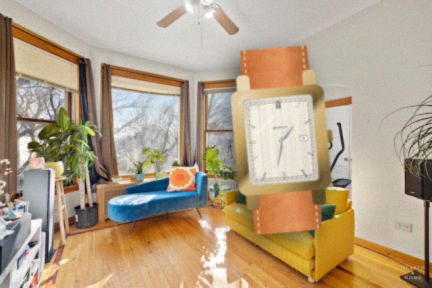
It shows {"hour": 1, "minute": 32}
